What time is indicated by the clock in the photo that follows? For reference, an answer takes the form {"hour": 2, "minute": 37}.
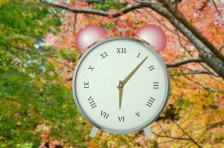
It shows {"hour": 6, "minute": 7}
